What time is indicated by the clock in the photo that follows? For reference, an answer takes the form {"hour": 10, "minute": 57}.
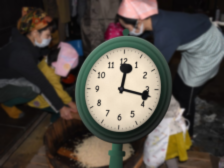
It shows {"hour": 12, "minute": 17}
